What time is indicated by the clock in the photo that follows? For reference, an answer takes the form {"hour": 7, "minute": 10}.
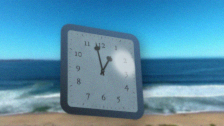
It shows {"hour": 12, "minute": 58}
